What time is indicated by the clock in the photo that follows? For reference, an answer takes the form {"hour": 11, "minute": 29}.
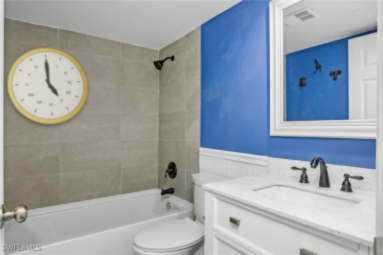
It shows {"hour": 5, "minute": 0}
